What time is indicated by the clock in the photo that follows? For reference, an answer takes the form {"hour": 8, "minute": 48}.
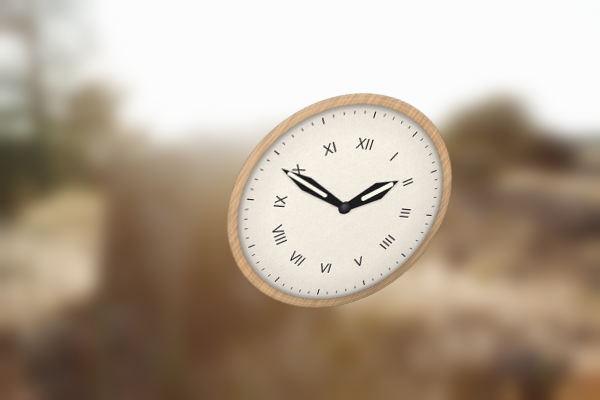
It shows {"hour": 1, "minute": 49}
